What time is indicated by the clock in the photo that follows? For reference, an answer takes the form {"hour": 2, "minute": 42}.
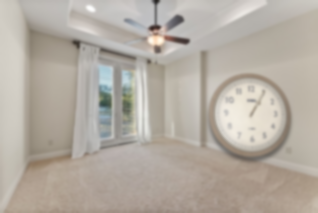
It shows {"hour": 1, "minute": 5}
